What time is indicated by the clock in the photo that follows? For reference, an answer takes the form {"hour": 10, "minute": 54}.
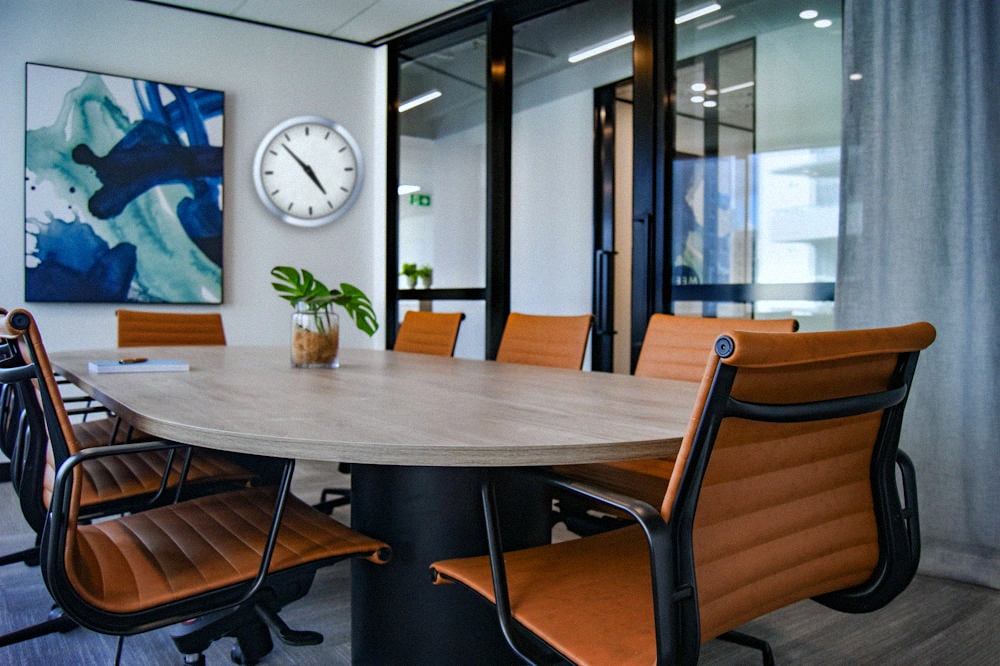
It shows {"hour": 4, "minute": 53}
